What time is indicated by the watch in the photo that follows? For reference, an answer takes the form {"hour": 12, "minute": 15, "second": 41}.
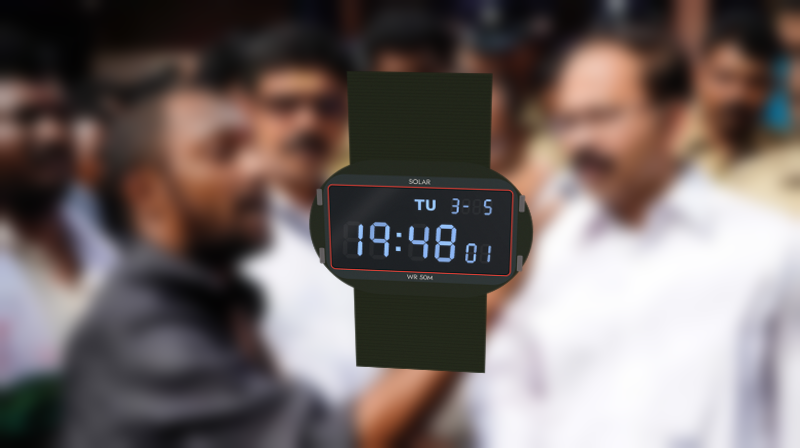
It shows {"hour": 19, "minute": 48, "second": 1}
